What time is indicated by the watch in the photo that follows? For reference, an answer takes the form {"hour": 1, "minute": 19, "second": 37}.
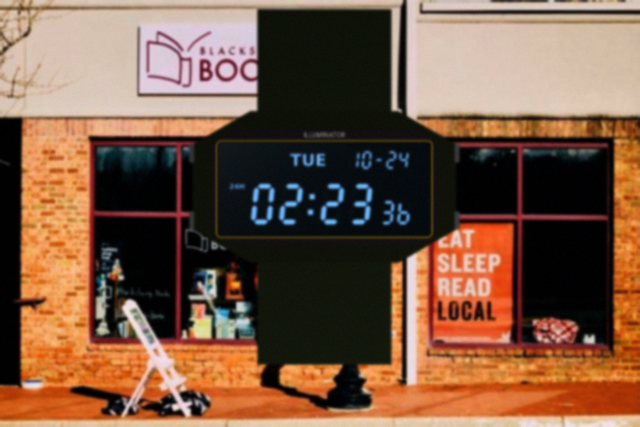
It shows {"hour": 2, "minute": 23, "second": 36}
